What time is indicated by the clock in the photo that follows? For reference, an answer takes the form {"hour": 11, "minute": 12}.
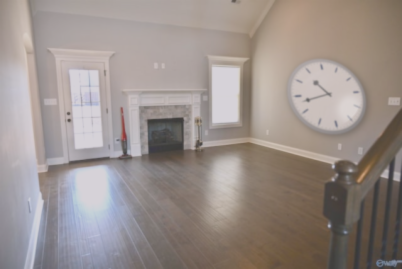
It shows {"hour": 10, "minute": 43}
